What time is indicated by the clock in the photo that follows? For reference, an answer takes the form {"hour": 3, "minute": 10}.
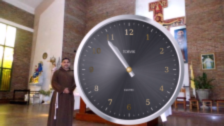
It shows {"hour": 10, "minute": 54}
